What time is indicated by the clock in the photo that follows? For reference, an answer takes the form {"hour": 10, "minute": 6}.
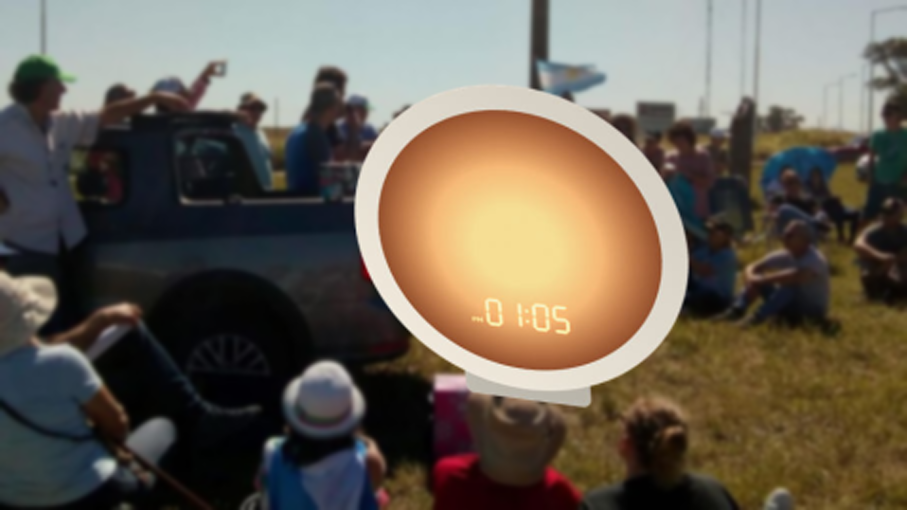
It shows {"hour": 1, "minute": 5}
